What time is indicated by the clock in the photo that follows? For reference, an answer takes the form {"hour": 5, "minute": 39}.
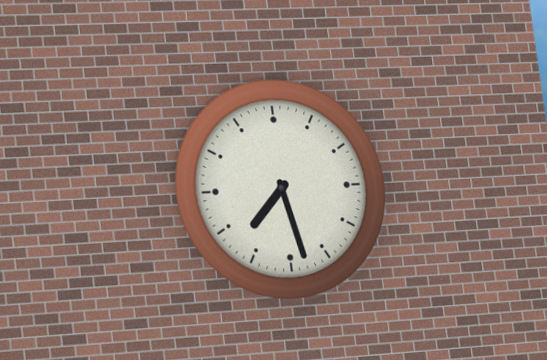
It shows {"hour": 7, "minute": 28}
